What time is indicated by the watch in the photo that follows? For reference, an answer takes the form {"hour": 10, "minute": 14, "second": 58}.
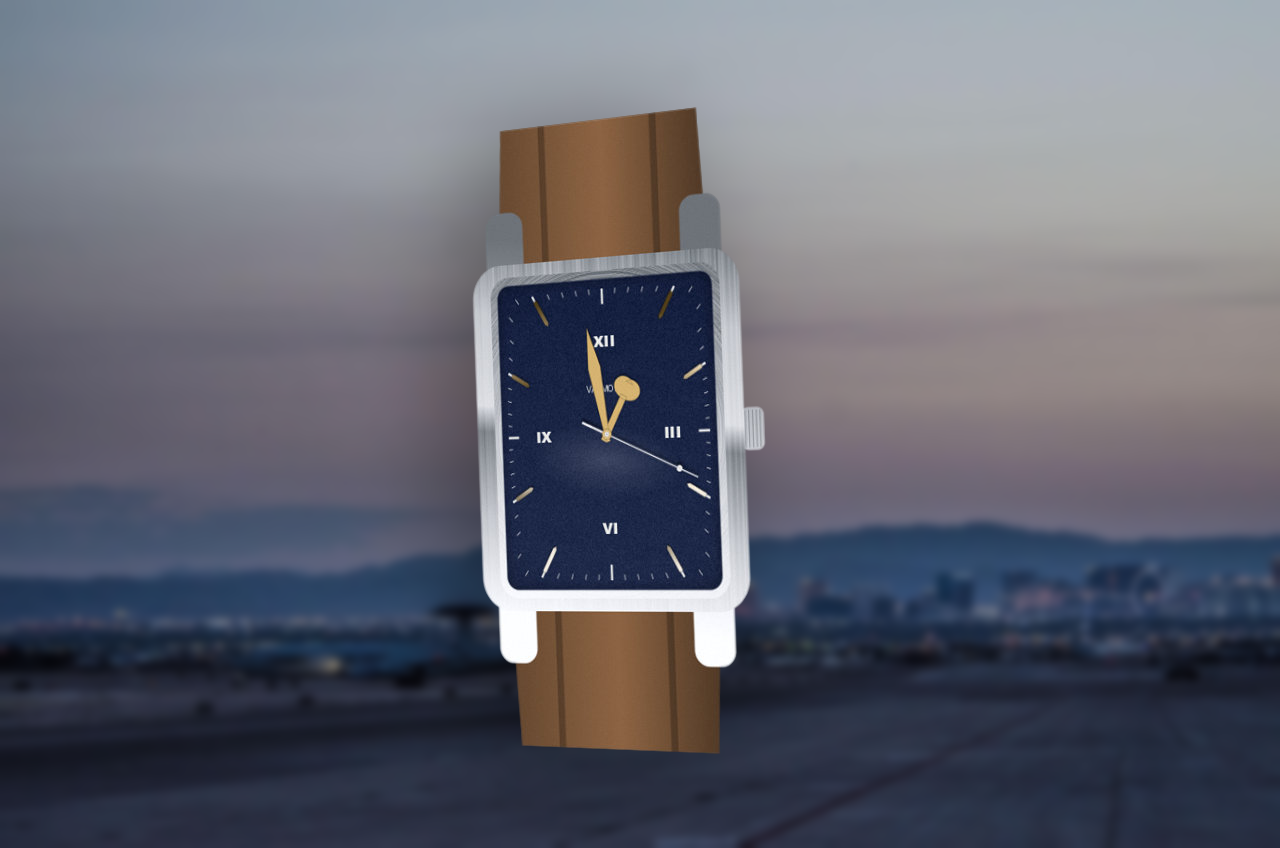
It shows {"hour": 12, "minute": 58, "second": 19}
